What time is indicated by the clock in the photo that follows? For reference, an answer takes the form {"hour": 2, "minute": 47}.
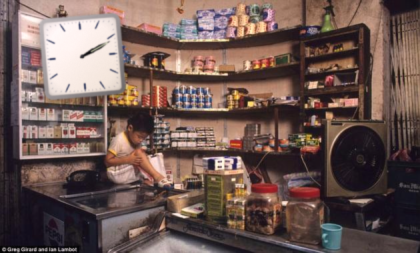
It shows {"hour": 2, "minute": 11}
